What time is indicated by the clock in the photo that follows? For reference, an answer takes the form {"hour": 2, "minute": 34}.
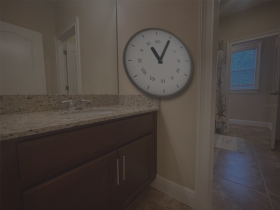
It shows {"hour": 11, "minute": 5}
